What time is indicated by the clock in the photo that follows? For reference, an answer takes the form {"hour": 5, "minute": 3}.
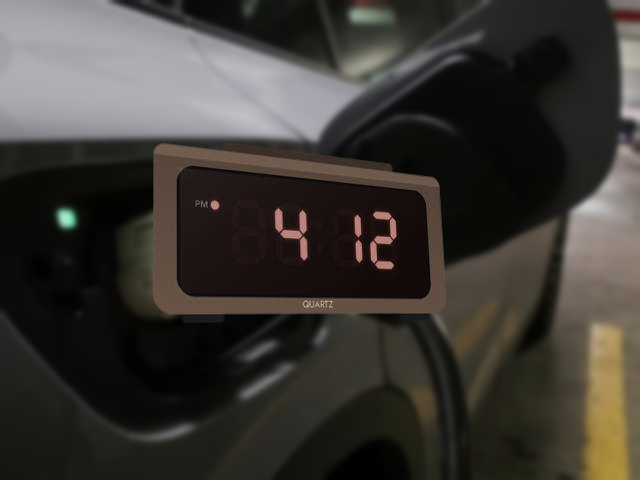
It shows {"hour": 4, "minute": 12}
